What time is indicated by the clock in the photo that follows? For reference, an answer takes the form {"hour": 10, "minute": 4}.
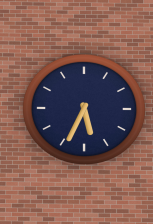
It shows {"hour": 5, "minute": 34}
